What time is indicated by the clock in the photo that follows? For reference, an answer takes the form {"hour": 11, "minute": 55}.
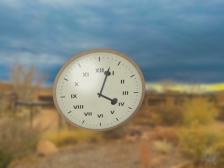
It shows {"hour": 4, "minute": 3}
